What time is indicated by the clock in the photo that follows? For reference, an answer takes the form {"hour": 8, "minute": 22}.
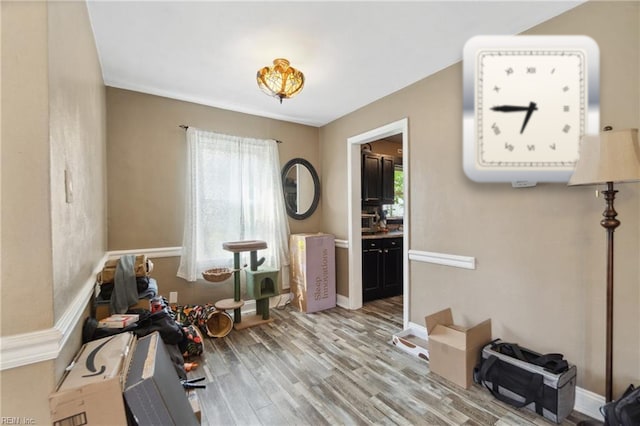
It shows {"hour": 6, "minute": 45}
